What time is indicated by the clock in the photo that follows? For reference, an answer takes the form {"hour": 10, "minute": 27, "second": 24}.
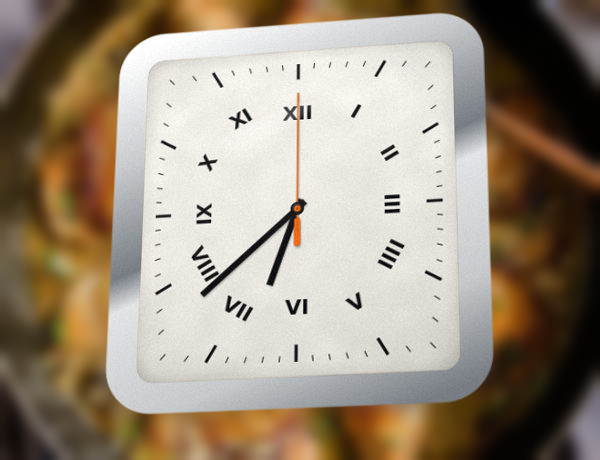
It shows {"hour": 6, "minute": 38, "second": 0}
